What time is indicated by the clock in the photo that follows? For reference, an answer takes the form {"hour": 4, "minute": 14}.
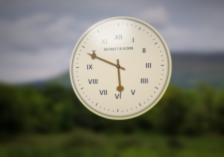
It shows {"hour": 5, "minute": 49}
